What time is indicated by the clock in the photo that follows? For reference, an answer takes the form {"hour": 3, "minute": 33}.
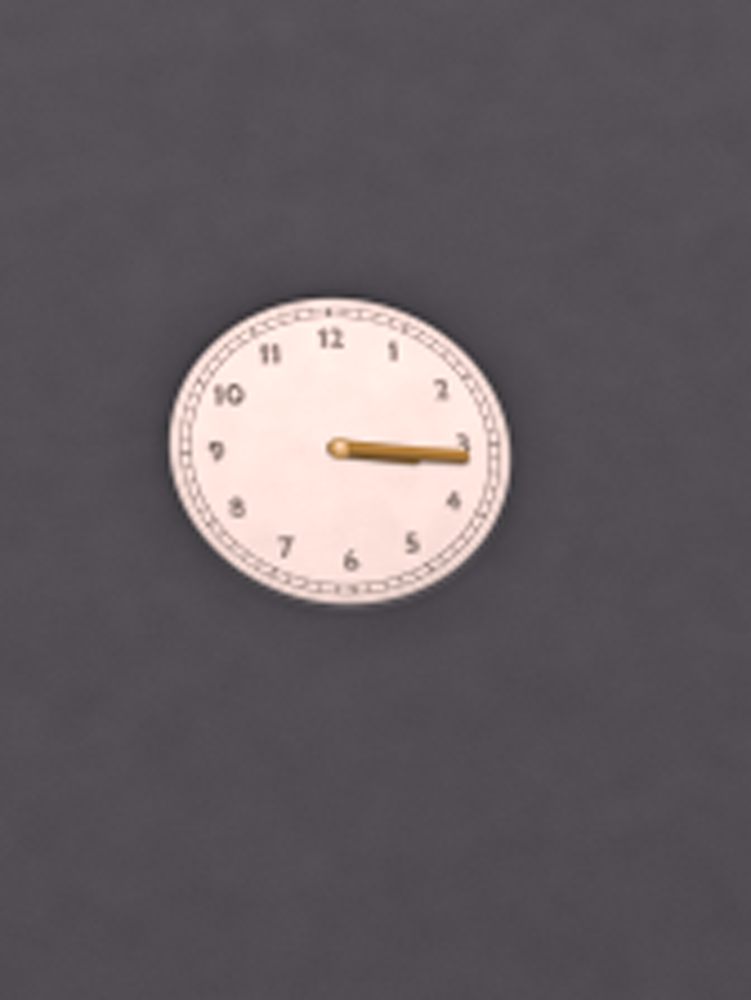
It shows {"hour": 3, "minute": 16}
